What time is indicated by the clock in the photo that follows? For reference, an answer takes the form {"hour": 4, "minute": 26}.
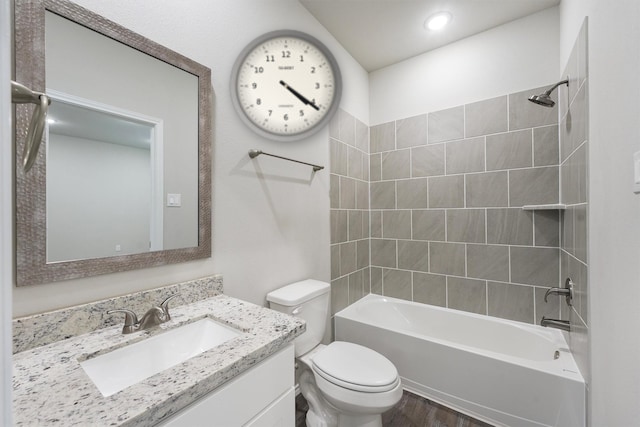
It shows {"hour": 4, "minute": 21}
